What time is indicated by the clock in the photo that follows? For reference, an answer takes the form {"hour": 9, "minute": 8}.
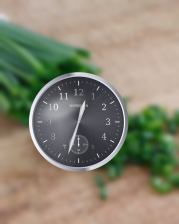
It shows {"hour": 12, "minute": 33}
